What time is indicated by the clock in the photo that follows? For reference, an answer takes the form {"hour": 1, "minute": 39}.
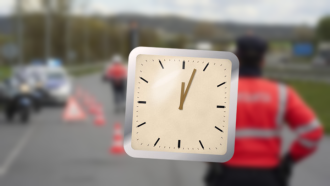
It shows {"hour": 12, "minute": 3}
